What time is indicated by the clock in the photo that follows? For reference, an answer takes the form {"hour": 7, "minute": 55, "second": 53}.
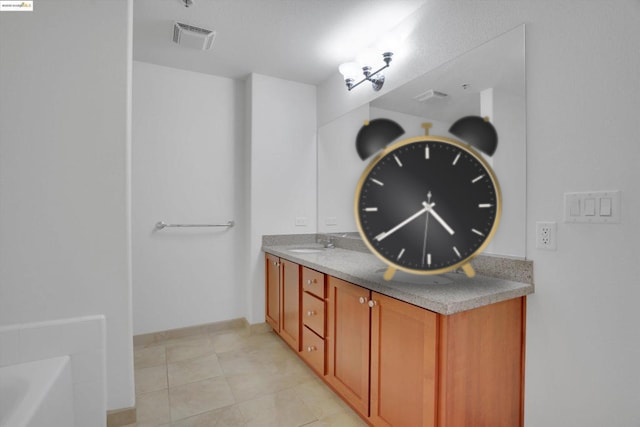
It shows {"hour": 4, "minute": 39, "second": 31}
